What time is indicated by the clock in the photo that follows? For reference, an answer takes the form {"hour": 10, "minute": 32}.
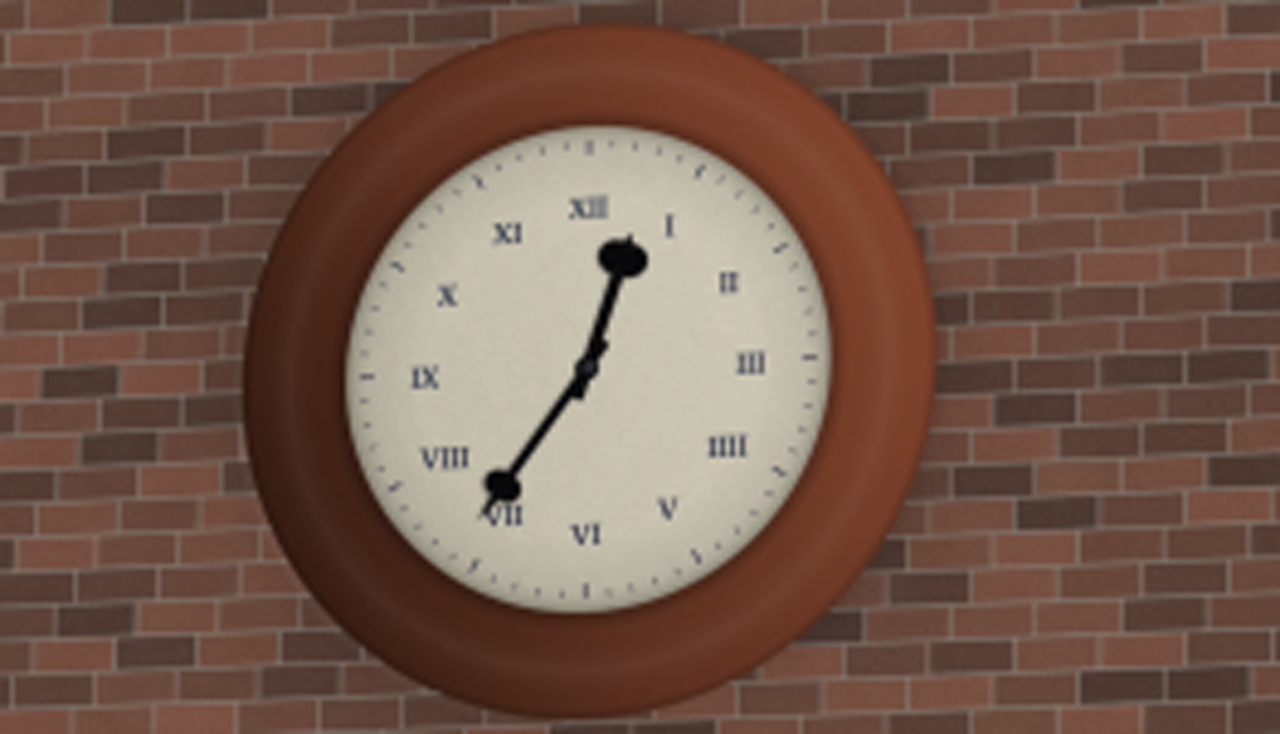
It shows {"hour": 12, "minute": 36}
